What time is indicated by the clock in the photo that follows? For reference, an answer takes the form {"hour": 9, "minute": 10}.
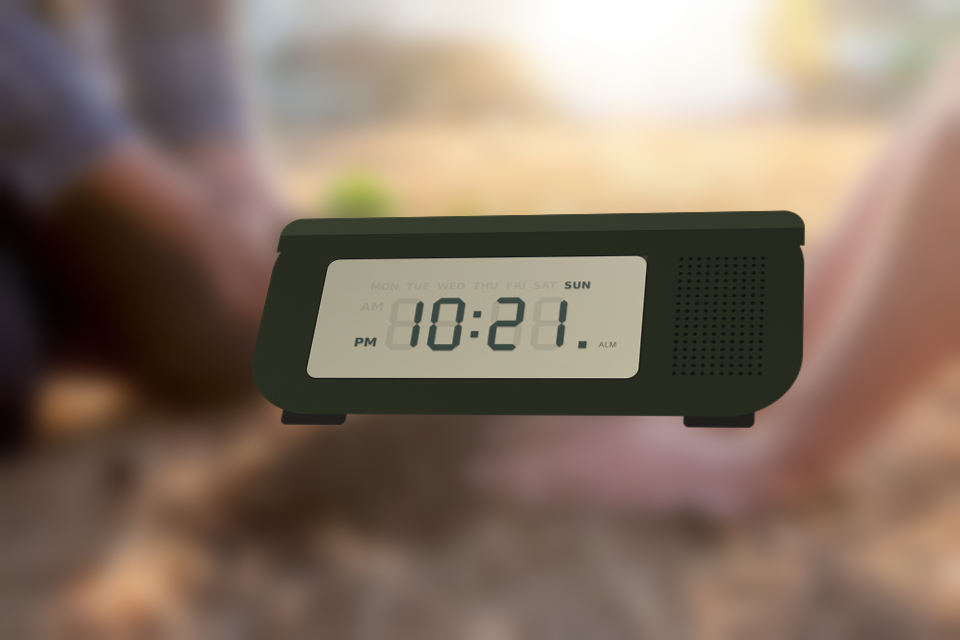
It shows {"hour": 10, "minute": 21}
